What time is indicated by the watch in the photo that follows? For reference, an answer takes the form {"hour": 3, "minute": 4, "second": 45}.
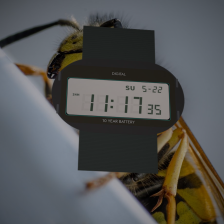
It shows {"hour": 11, "minute": 17, "second": 35}
